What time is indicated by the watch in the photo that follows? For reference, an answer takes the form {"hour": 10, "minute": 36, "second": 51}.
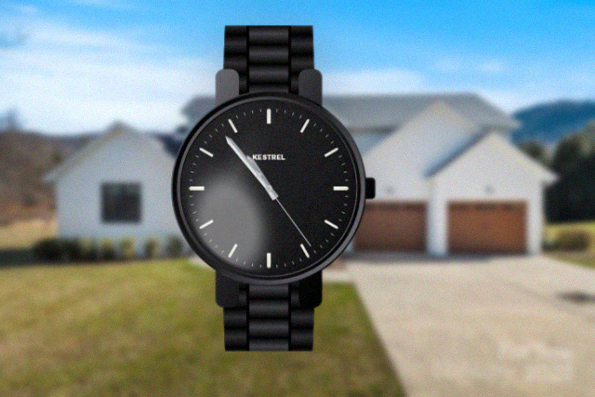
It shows {"hour": 10, "minute": 53, "second": 24}
